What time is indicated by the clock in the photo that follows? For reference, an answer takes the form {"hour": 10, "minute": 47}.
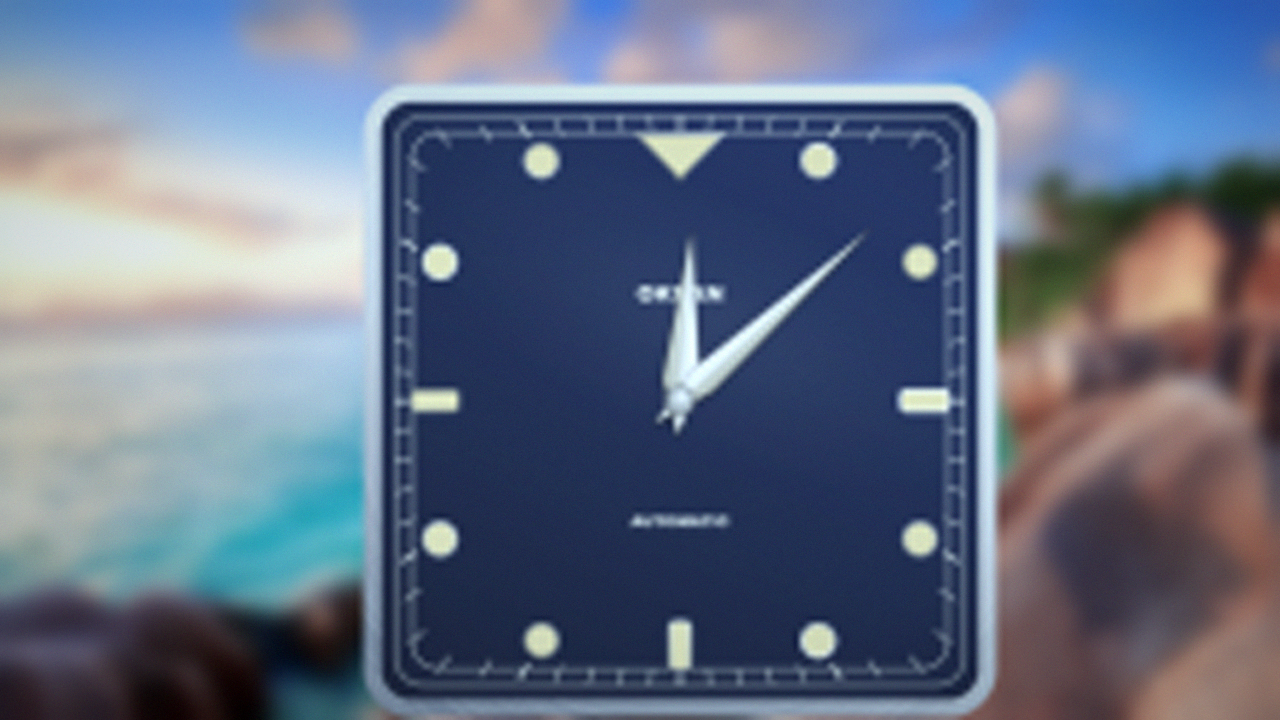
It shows {"hour": 12, "minute": 8}
